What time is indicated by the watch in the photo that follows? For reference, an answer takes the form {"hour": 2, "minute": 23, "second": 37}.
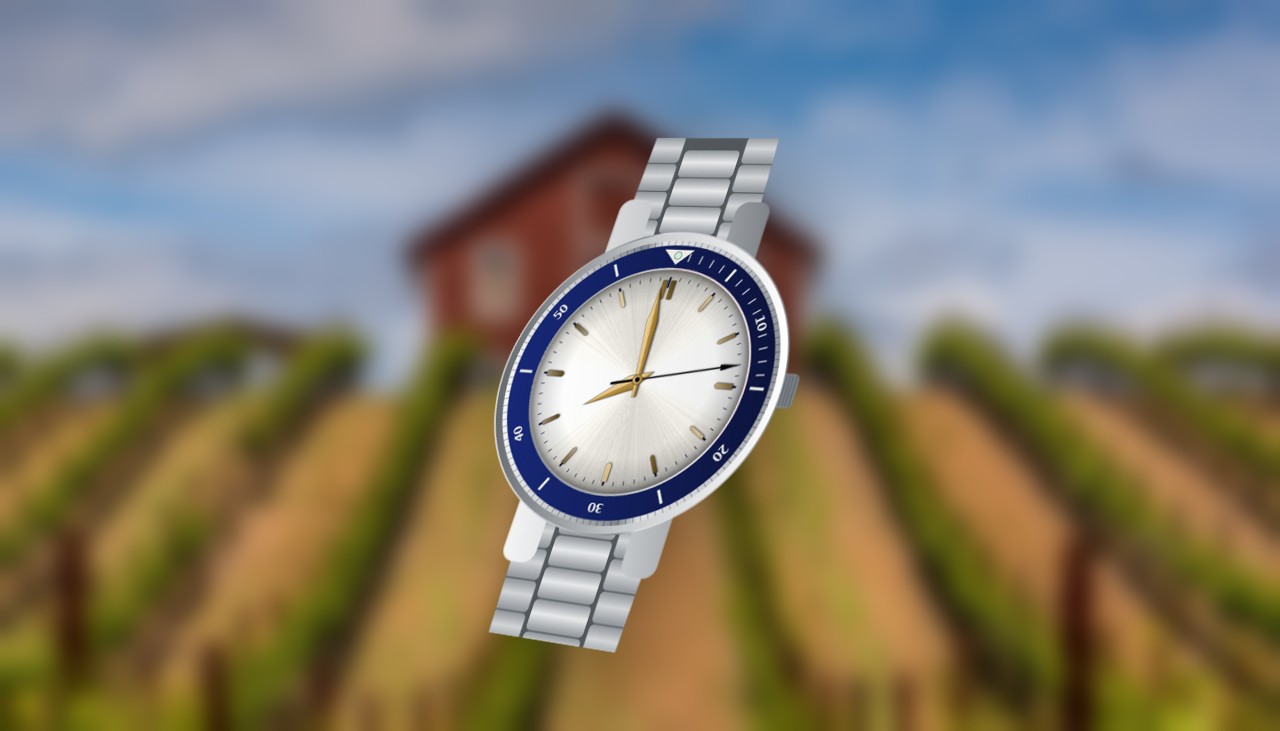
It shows {"hour": 7, "minute": 59, "second": 13}
